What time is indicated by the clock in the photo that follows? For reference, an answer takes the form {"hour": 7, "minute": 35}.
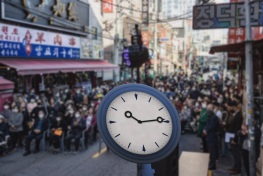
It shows {"hour": 10, "minute": 14}
